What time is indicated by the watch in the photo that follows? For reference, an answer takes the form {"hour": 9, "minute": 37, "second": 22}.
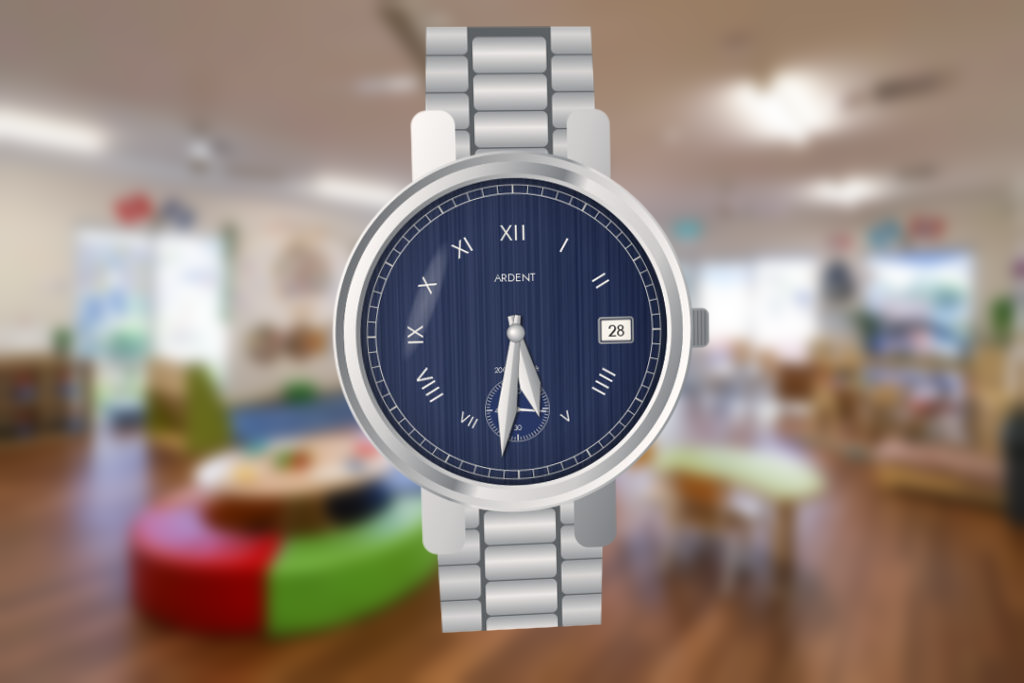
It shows {"hour": 5, "minute": 31, "second": 16}
